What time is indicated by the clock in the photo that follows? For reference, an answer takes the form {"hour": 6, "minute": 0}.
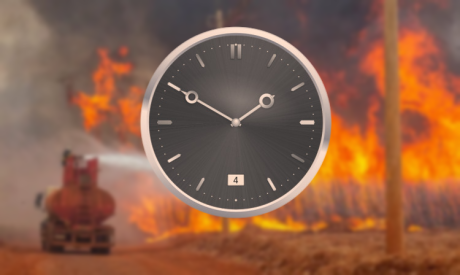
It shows {"hour": 1, "minute": 50}
